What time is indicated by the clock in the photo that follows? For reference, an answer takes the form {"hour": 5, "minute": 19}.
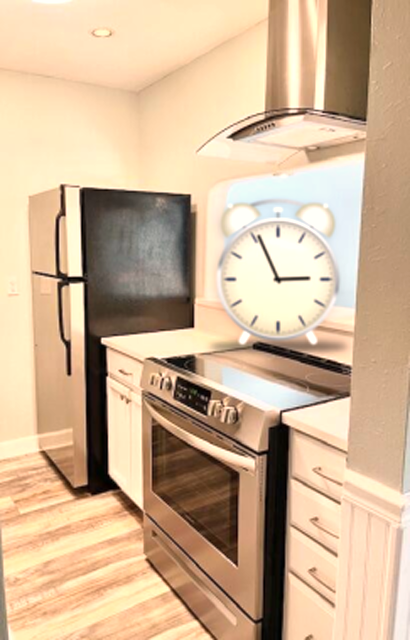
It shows {"hour": 2, "minute": 56}
